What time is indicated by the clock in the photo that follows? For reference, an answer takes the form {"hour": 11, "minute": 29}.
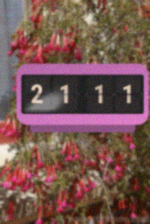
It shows {"hour": 21, "minute": 11}
